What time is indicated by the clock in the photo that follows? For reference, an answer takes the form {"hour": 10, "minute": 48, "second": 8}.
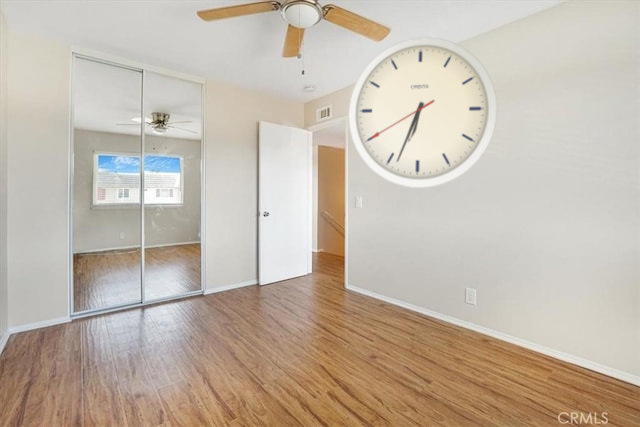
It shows {"hour": 6, "minute": 33, "second": 40}
